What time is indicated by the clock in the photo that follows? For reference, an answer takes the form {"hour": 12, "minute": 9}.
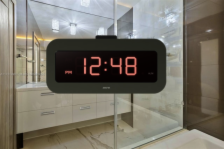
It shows {"hour": 12, "minute": 48}
